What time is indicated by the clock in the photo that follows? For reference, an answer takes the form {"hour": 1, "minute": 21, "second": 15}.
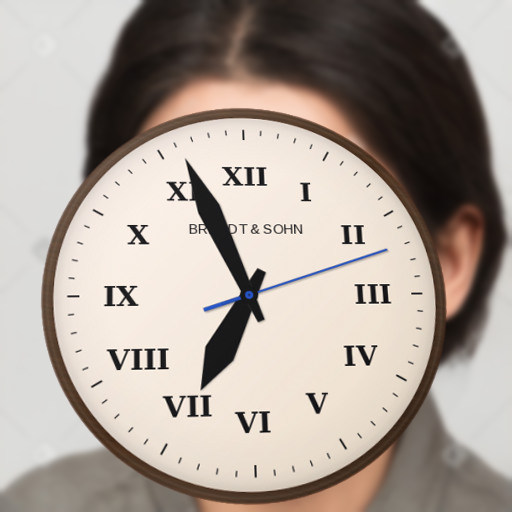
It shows {"hour": 6, "minute": 56, "second": 12}
